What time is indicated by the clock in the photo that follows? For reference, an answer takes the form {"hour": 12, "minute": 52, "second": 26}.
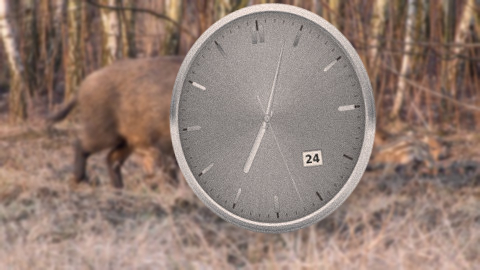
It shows {"hour": 7, "minute": 3, "second": 27}
